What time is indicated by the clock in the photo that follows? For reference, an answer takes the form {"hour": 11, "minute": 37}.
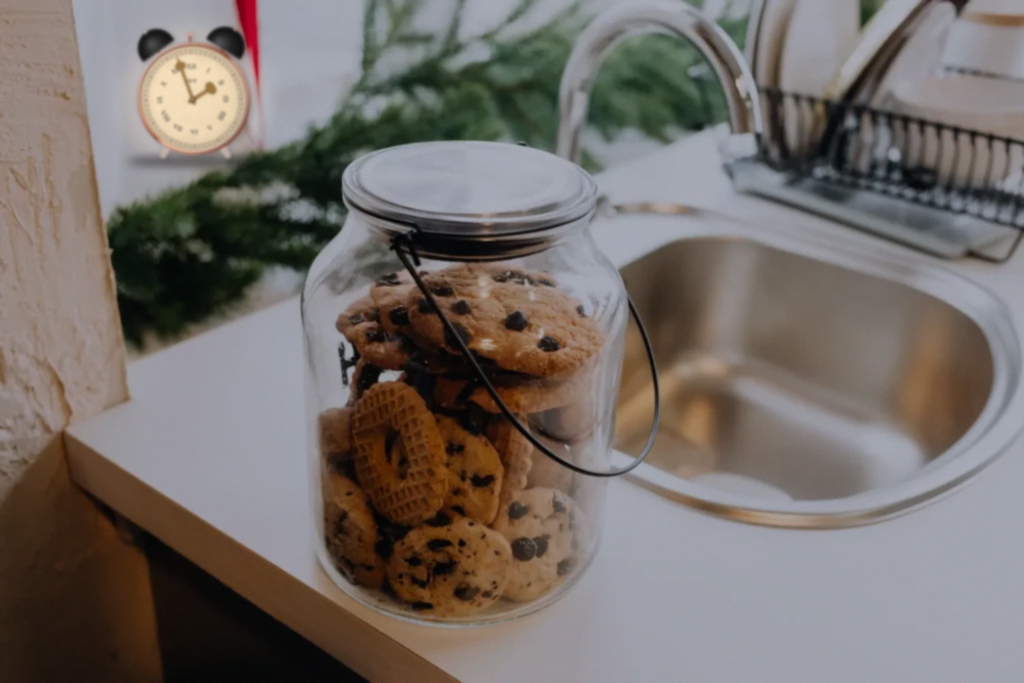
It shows {"hour": 1, "minute": 57}
